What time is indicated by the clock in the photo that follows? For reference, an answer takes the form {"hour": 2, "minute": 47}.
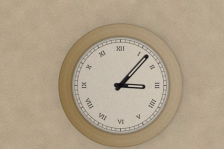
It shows {"hour": 3, "minute": 7}
